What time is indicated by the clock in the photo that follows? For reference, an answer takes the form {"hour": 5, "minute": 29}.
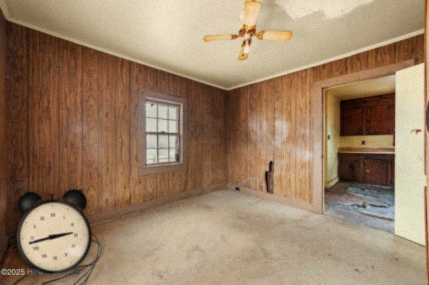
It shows {"hour": 2, "minute": 43}
